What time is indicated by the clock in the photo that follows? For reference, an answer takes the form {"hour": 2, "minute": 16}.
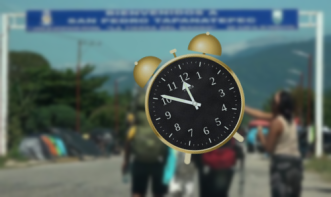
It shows {"hour": 11, "minute": 51}
